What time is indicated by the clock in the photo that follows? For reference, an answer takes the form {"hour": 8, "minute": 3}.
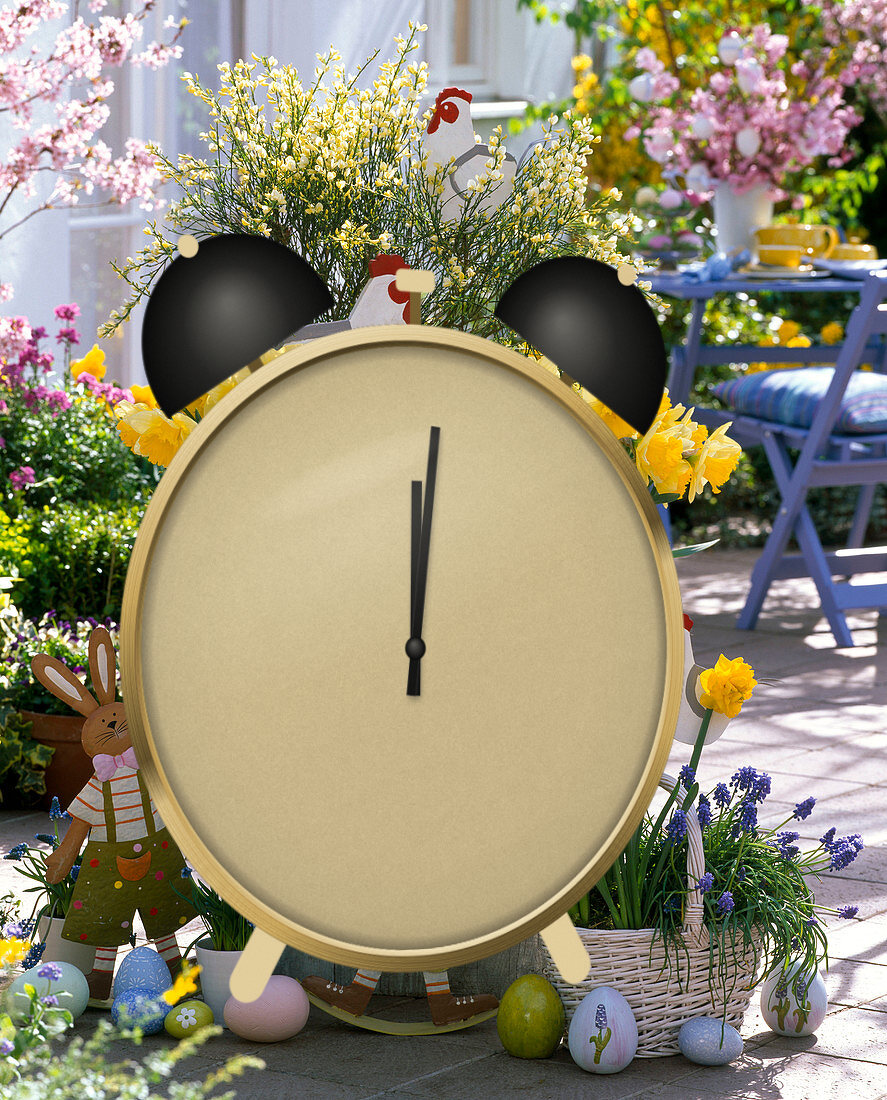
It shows {"hour": 12, "minute": 1}
